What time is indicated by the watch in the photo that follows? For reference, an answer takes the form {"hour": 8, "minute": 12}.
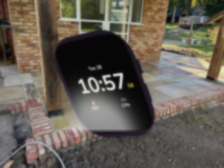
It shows {"hour": 10, "minute": 57}
